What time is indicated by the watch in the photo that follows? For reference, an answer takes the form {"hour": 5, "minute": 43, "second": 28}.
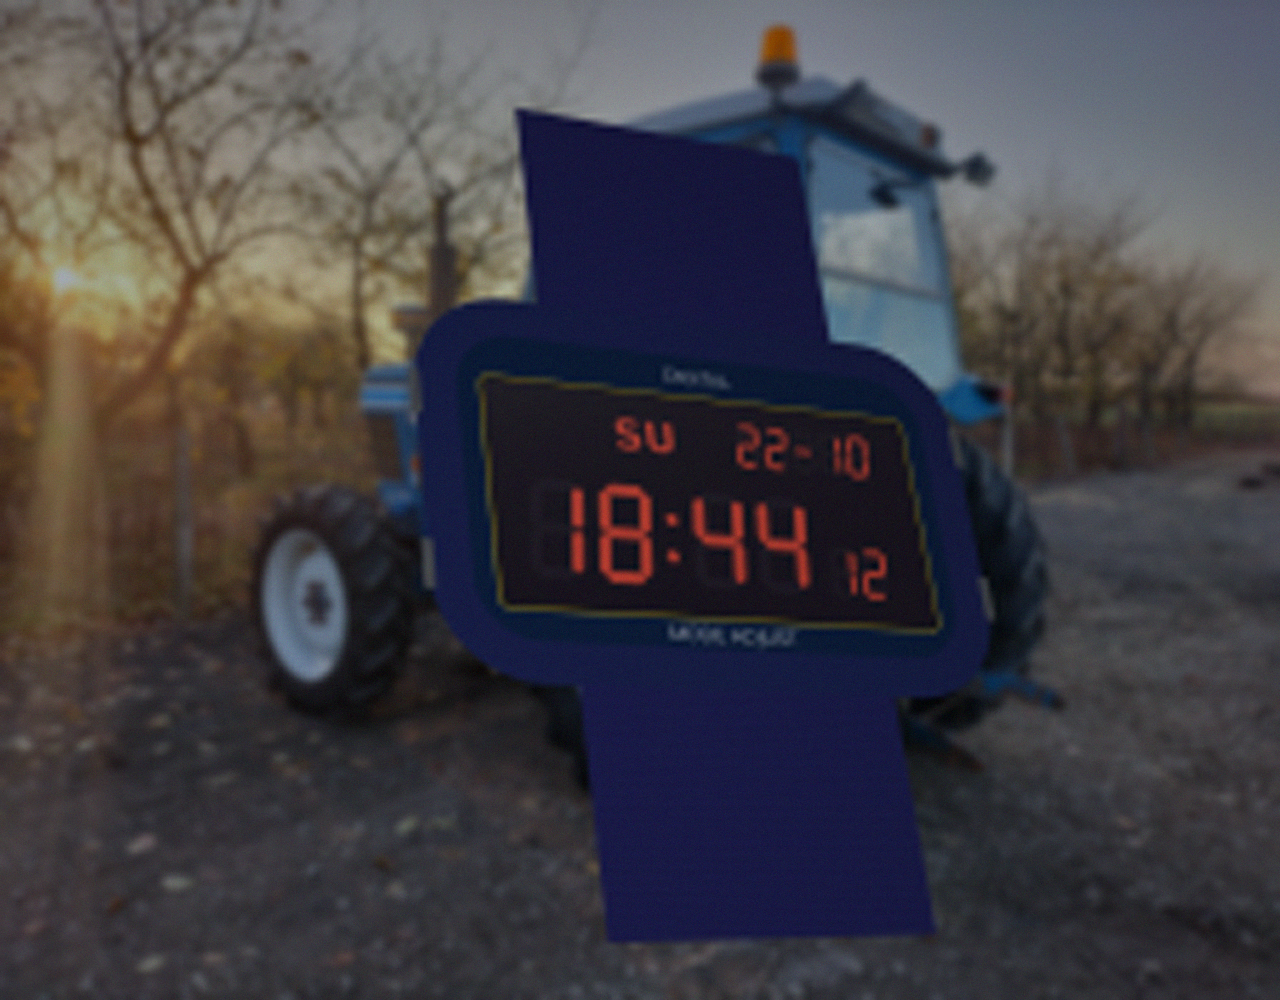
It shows {"hour": 18, "minute": 44, "second": 12}
